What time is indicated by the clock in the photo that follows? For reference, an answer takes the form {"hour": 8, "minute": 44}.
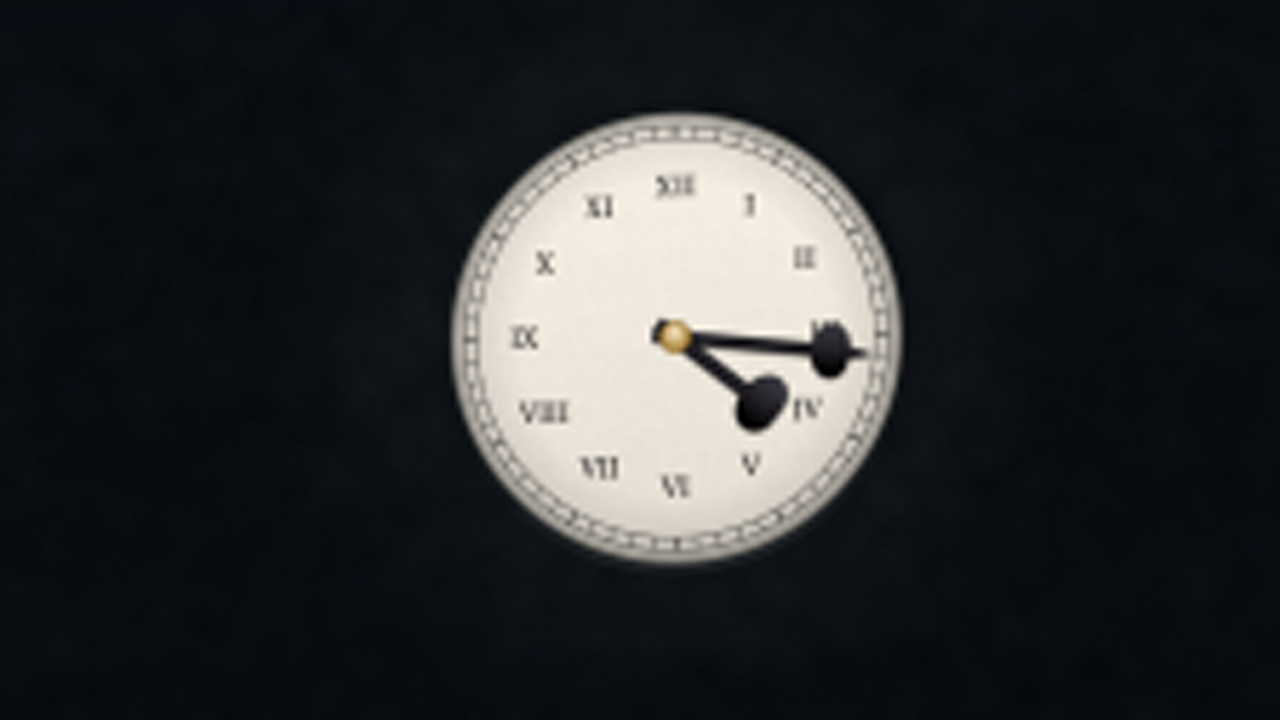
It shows {"hour": 4, "minute": 16}
